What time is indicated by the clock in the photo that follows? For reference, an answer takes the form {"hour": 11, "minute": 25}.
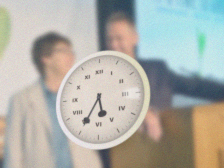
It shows {"hour": 5, "minute": 35}
